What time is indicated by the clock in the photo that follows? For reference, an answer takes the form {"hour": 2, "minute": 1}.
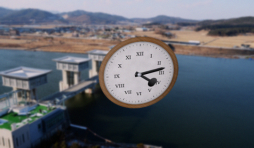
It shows {"hour": 4, "minute": 13}
